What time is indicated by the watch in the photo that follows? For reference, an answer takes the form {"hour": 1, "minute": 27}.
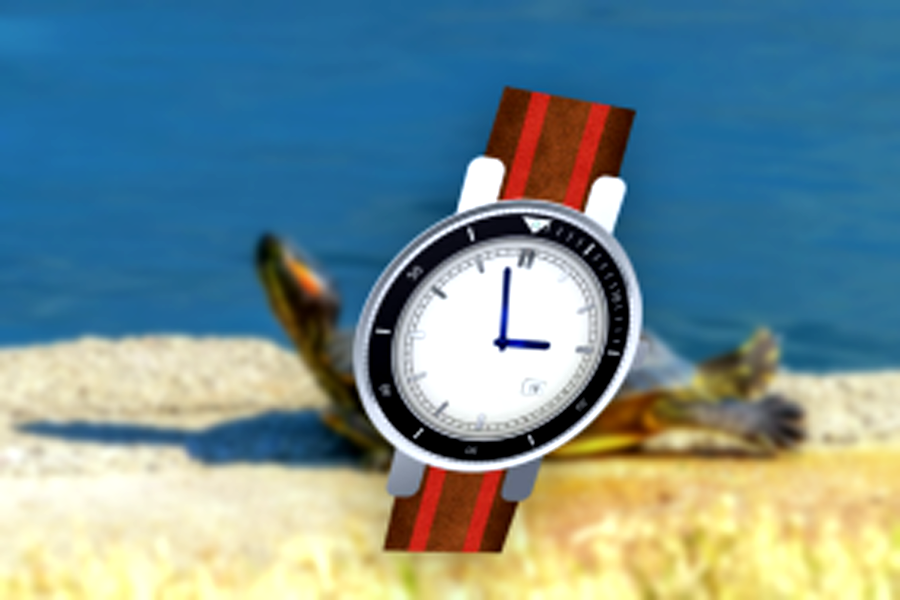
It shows {"hour": 2, "minute": 58}
